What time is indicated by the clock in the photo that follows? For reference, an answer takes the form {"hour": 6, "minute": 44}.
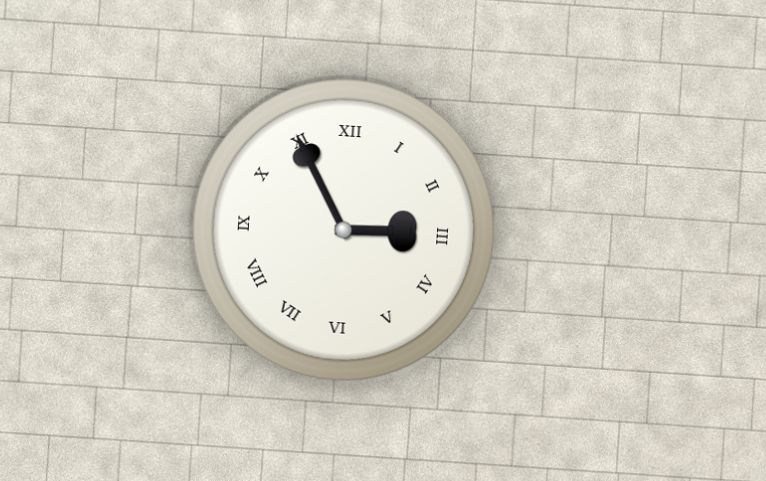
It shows {"hour": 2, "minute": 55}
